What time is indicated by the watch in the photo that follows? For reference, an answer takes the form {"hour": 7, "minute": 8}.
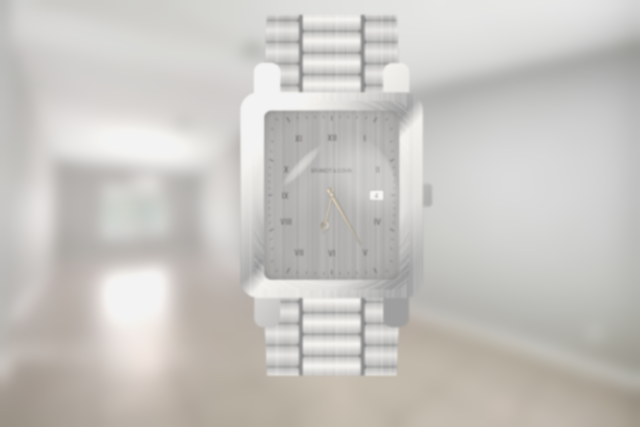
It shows {"hour": 6, "minute": 25}
